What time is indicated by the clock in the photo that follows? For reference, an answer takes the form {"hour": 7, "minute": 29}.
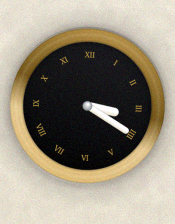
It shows {"hour": 3, "minute": 20}
